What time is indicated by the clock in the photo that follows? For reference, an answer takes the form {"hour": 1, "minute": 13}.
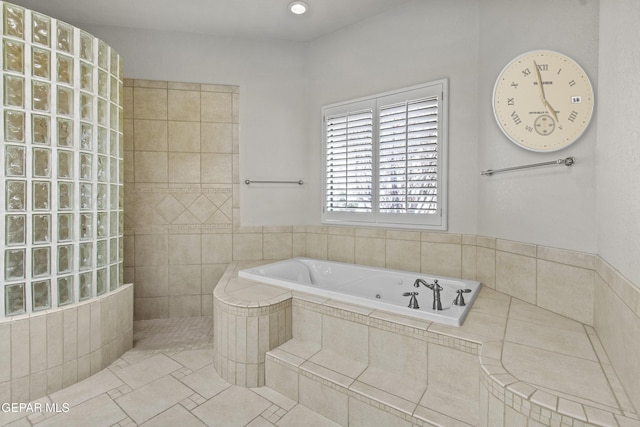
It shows {"hour": 4, "minute": 58}
